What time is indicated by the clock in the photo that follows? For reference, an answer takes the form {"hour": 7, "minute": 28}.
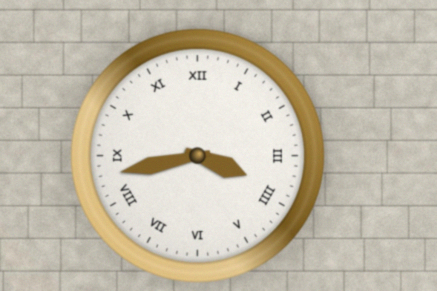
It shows {"hour": 3, "minute": 43}
